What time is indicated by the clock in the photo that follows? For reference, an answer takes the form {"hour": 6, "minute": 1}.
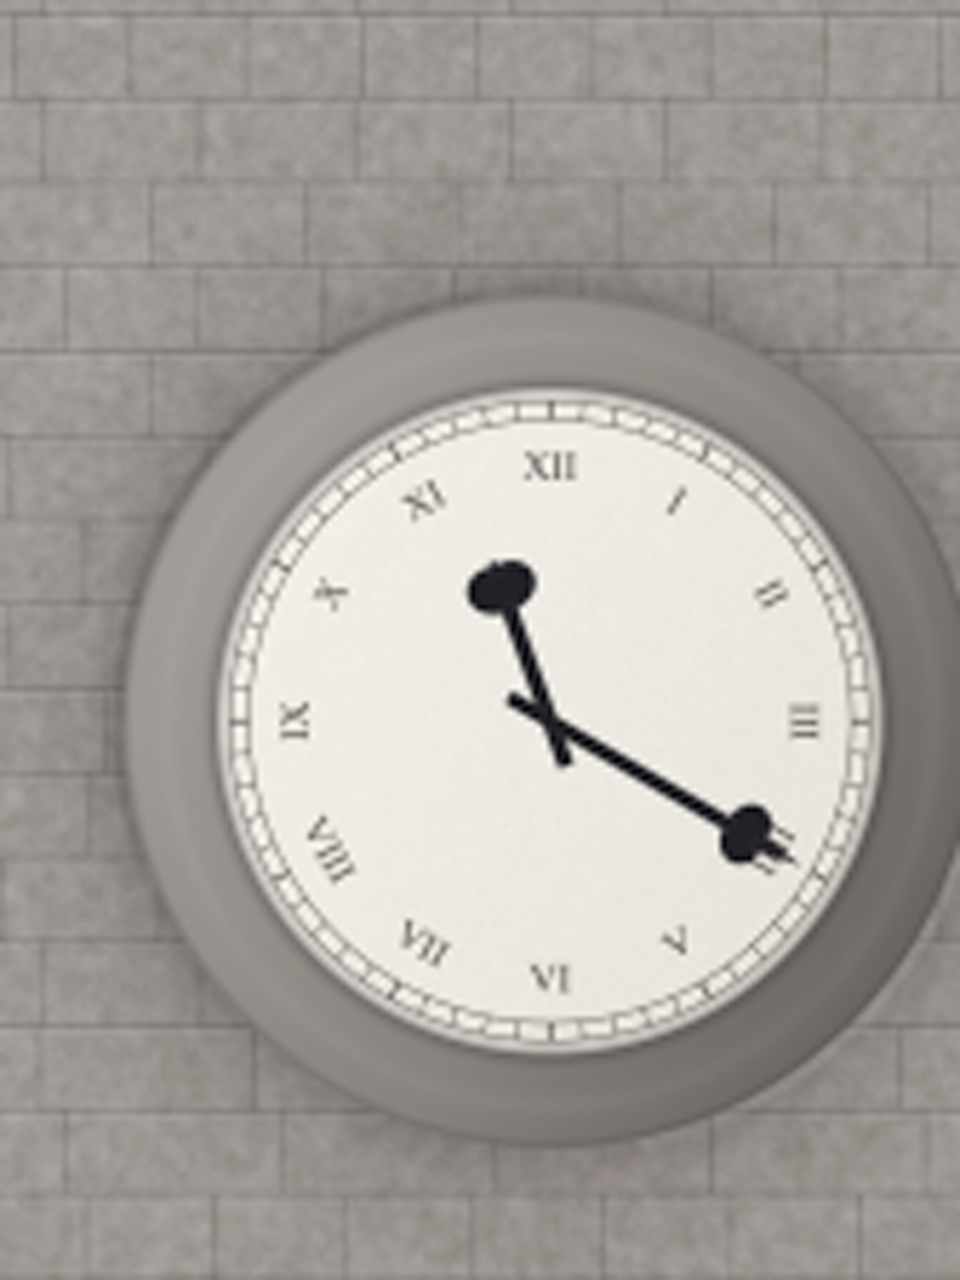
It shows {"hour": 11, "minute": 20}
